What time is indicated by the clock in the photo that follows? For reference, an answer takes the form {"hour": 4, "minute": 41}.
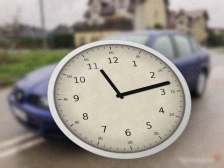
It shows {"hour": 11, "minute": 13}
